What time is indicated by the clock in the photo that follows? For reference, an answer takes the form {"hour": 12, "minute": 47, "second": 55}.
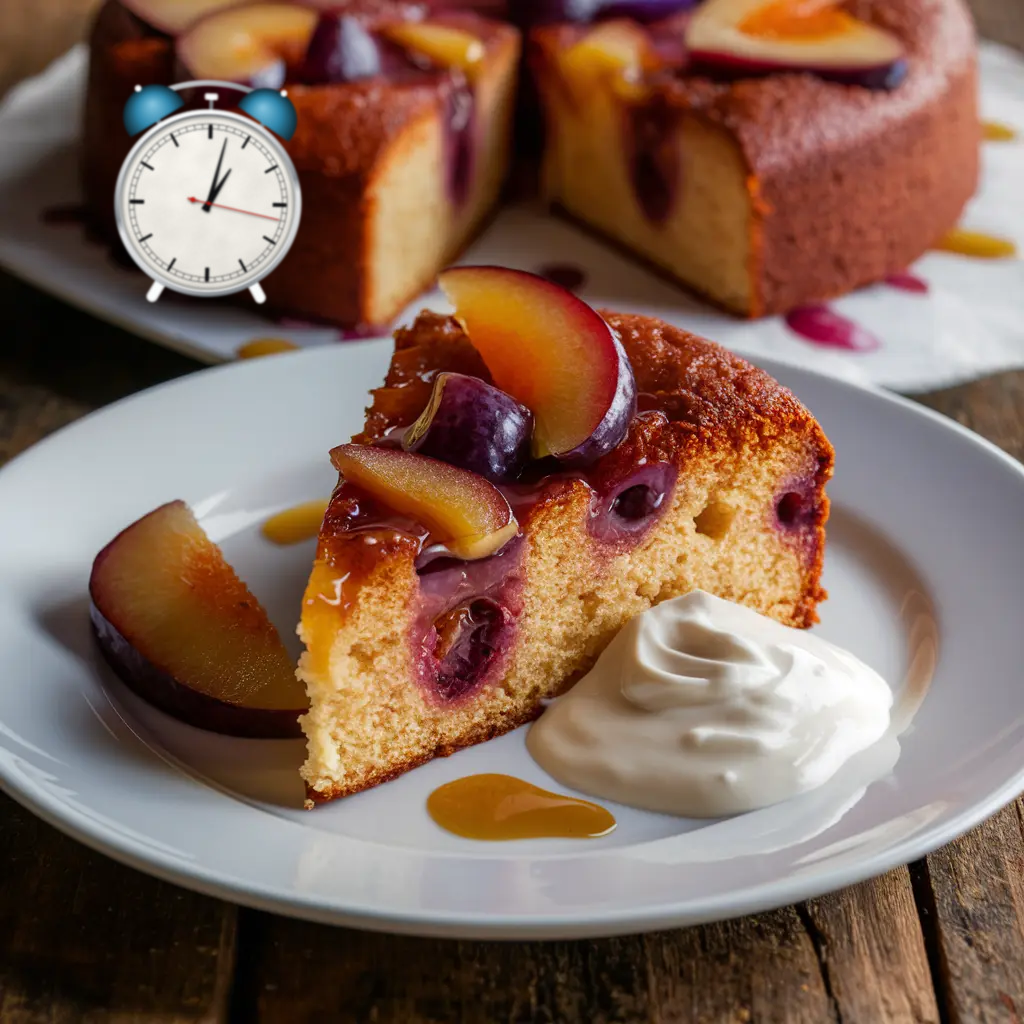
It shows {"hour": 1, "minute": 2, "second": 17}
